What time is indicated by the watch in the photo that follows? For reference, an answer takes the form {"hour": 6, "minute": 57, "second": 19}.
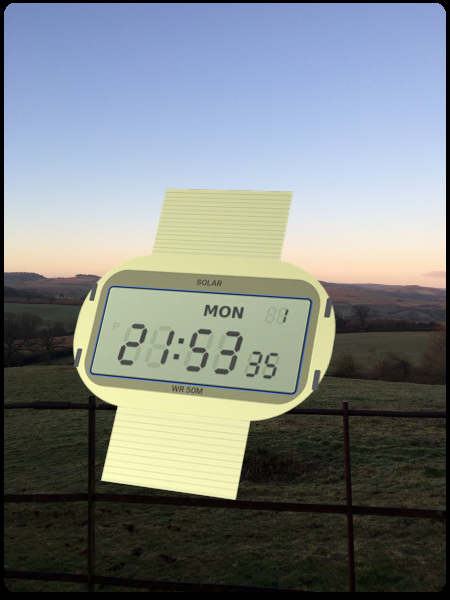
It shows {"hour": 21, "minute": 53, "second": 35}
